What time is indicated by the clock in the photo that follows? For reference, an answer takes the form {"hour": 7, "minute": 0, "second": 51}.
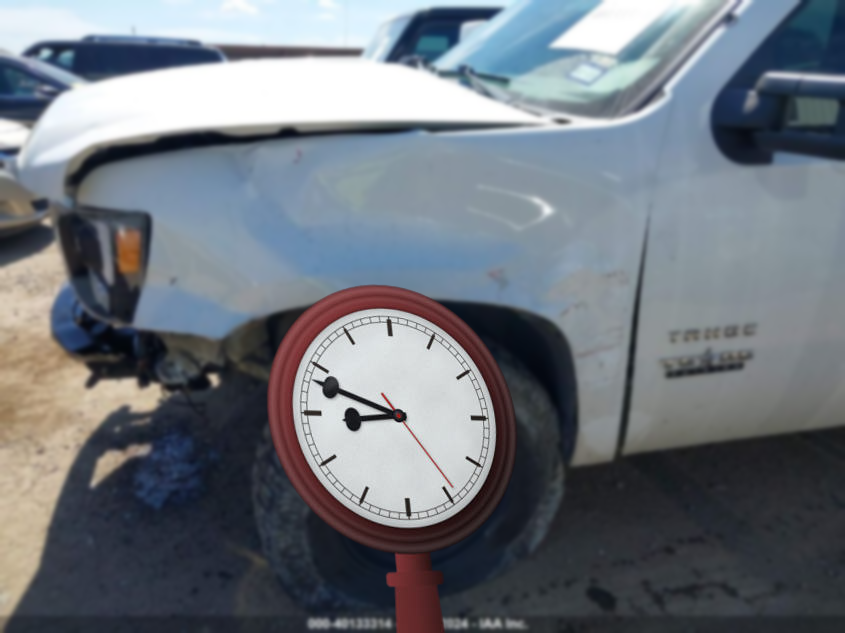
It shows {"hour": 8, "minute": 48, "second": 24}
